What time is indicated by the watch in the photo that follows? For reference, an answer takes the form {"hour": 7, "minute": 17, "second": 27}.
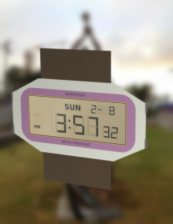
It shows {"hour": 3, "minute": 57, "second": 32}
